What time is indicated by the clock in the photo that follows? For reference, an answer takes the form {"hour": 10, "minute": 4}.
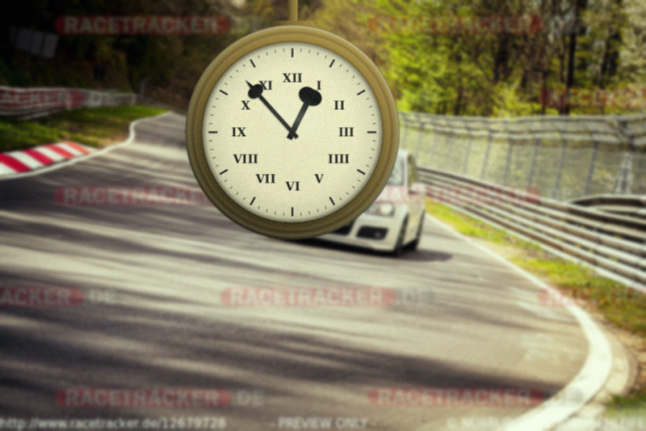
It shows {"hour": 12, "minute": 53}
